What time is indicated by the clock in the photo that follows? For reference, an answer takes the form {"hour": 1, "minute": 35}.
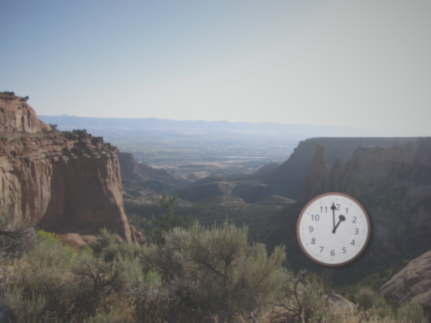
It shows {"hour": 12, "minute": 59}
